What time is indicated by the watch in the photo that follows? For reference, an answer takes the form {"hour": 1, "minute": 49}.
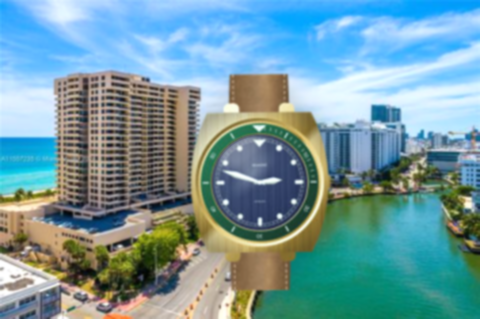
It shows {"hour": 2, "minute": 48}
